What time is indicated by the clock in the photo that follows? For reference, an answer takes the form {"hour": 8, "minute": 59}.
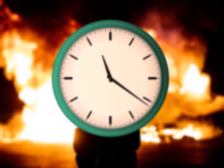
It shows {"hour": 11, "minute": 21}
